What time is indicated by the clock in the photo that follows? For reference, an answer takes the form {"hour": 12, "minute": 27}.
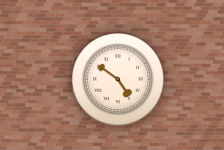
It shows {"hour": 4, "minute": 51}
